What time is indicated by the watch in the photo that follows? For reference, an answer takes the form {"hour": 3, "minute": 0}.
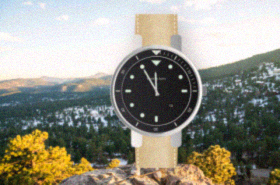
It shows {"hour": 11, "minute": 55}
